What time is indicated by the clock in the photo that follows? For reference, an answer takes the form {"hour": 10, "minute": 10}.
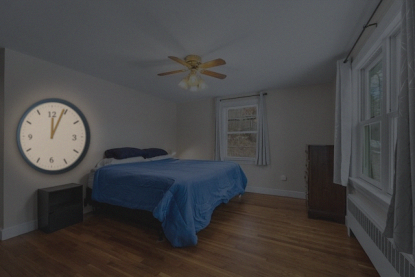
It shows {"hour": 12, "minute": 4}
